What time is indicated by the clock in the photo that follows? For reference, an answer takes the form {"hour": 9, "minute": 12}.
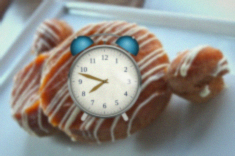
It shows {"hour": 7, "minute": 48}
